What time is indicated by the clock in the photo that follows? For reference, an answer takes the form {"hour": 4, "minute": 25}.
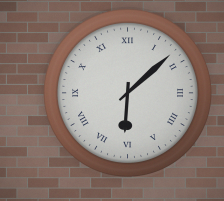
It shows {"hour": 6, "minute": 8}
